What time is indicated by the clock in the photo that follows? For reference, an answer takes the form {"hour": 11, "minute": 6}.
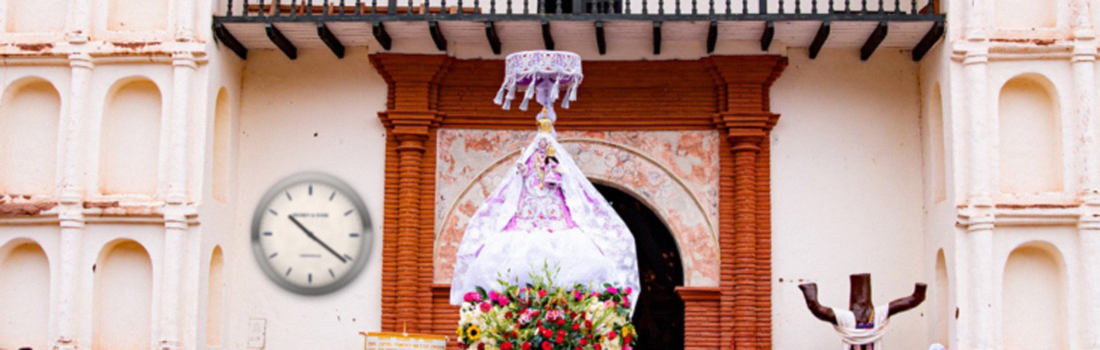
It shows {"hour": 10, "minute": 21}
